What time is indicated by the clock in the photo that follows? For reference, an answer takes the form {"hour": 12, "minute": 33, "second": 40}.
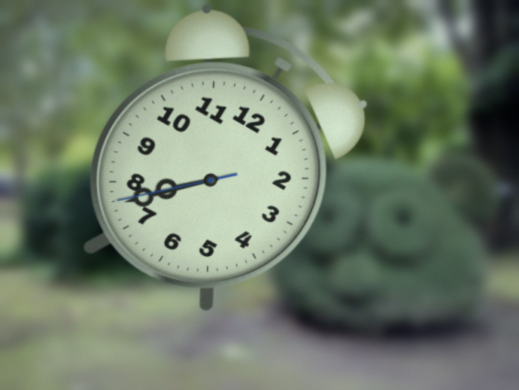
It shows {"hour": 7, "minute": 37, "second": 38}
